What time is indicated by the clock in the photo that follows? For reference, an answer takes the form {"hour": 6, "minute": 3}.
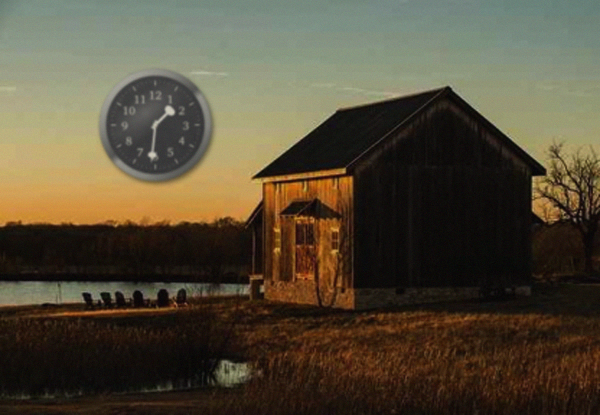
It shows {"hour": 1, "minute": 31}
